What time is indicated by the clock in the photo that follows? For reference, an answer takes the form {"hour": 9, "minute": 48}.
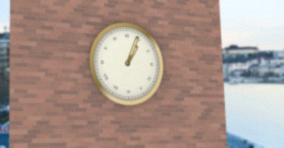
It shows {"hour": 1, "minute": 4}
